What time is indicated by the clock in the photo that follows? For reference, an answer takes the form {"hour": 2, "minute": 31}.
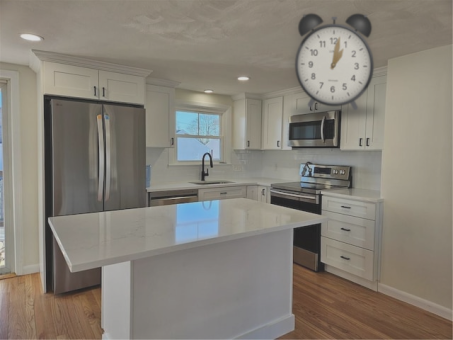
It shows {"hour": 1, "minute": 2}
